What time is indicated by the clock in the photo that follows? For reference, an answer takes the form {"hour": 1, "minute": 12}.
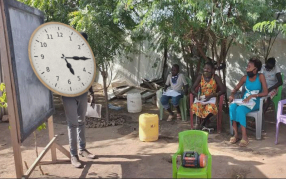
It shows {"hour": 5, "minute": 15}
